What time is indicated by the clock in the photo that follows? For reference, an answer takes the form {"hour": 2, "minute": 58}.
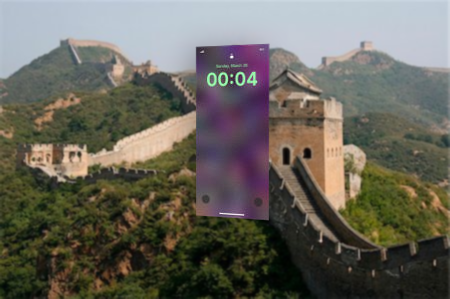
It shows {"hour": 0, "minute": 4}
